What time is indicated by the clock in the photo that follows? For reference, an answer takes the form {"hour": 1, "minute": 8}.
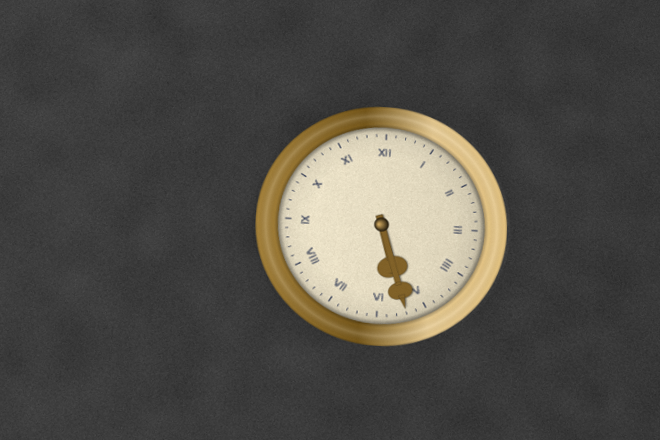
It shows {"hour": 5, "minute": 27}
